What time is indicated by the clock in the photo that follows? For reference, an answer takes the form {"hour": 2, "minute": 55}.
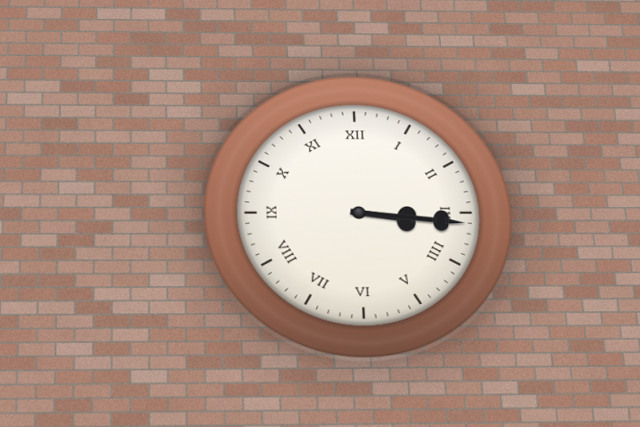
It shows {"hour": 3, "minute": 16}
